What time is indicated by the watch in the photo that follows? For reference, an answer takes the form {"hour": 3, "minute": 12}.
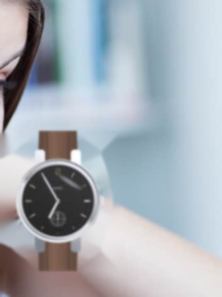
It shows {"hour": 6, "minute": 55}
